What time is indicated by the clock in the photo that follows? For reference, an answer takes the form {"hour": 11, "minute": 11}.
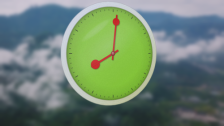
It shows {"hour": 8, "minute": 1}
